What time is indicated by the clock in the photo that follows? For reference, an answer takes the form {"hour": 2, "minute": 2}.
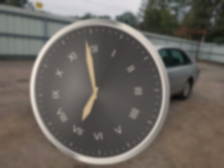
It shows {"hour": 6, "minute": 59}
